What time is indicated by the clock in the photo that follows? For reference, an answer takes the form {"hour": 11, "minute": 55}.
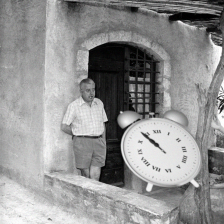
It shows {"hour": 10, "minute": 54}
